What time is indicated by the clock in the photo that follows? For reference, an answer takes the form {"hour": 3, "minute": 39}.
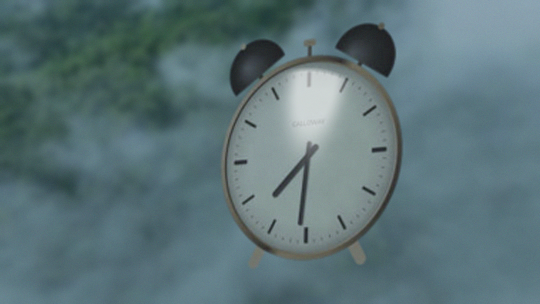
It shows {"hour": 7, "minute": 31}
